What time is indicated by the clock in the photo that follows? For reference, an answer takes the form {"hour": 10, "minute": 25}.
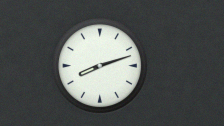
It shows {"hour": 8, "minute": 12}
